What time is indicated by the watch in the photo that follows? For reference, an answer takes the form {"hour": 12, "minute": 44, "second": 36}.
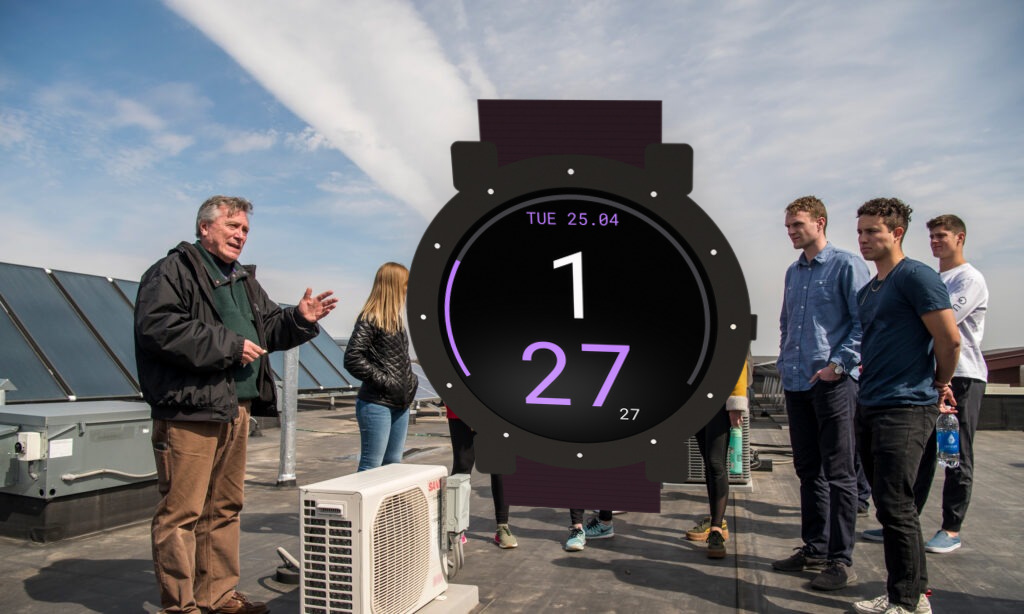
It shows {"hour": 1, "minute": 27, "second": 27}
